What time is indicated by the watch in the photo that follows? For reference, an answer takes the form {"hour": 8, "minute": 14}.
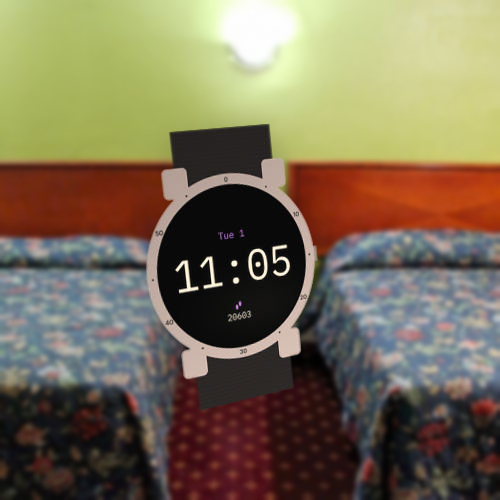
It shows {"hour": 11, "minute": 5}
